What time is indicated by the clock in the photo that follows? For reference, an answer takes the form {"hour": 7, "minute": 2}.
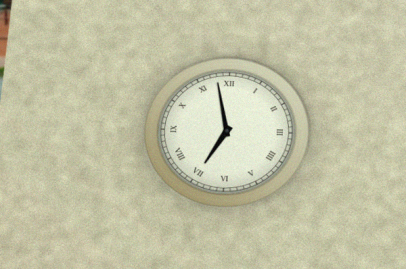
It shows {"hour": 6, "minute": 58}
